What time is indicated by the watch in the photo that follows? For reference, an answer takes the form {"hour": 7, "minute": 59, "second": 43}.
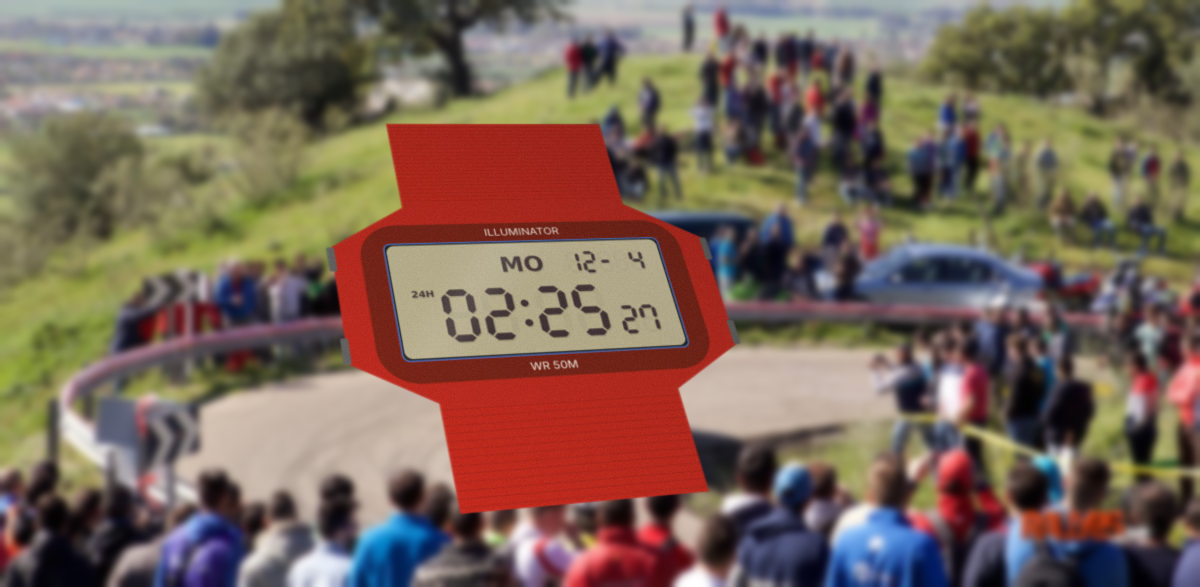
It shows {"hour": 2, "minute": 25, "second": 27}
